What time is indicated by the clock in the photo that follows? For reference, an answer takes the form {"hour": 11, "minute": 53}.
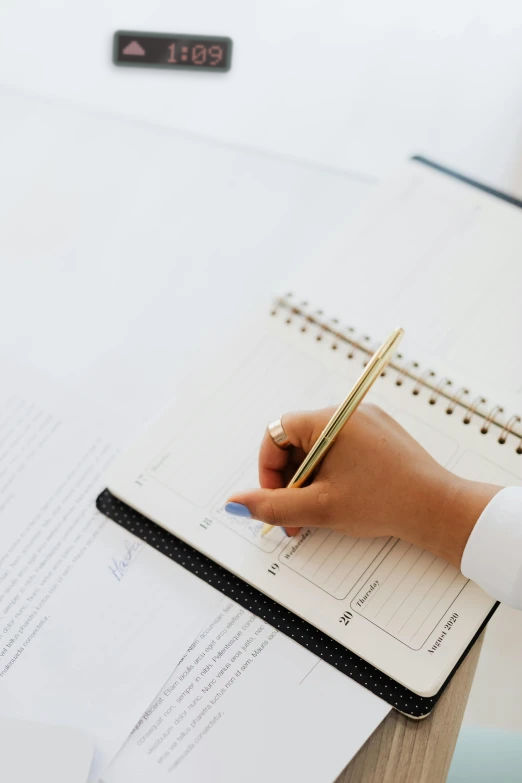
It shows {"hour": 1, "minute": 9}
